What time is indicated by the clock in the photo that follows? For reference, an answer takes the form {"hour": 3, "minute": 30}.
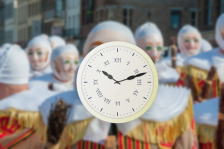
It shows {"hour": 10, "minute": 12}
